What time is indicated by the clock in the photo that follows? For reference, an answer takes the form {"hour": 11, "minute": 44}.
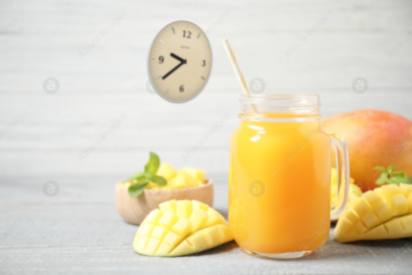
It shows {"hour": 9, "minute": 39}
